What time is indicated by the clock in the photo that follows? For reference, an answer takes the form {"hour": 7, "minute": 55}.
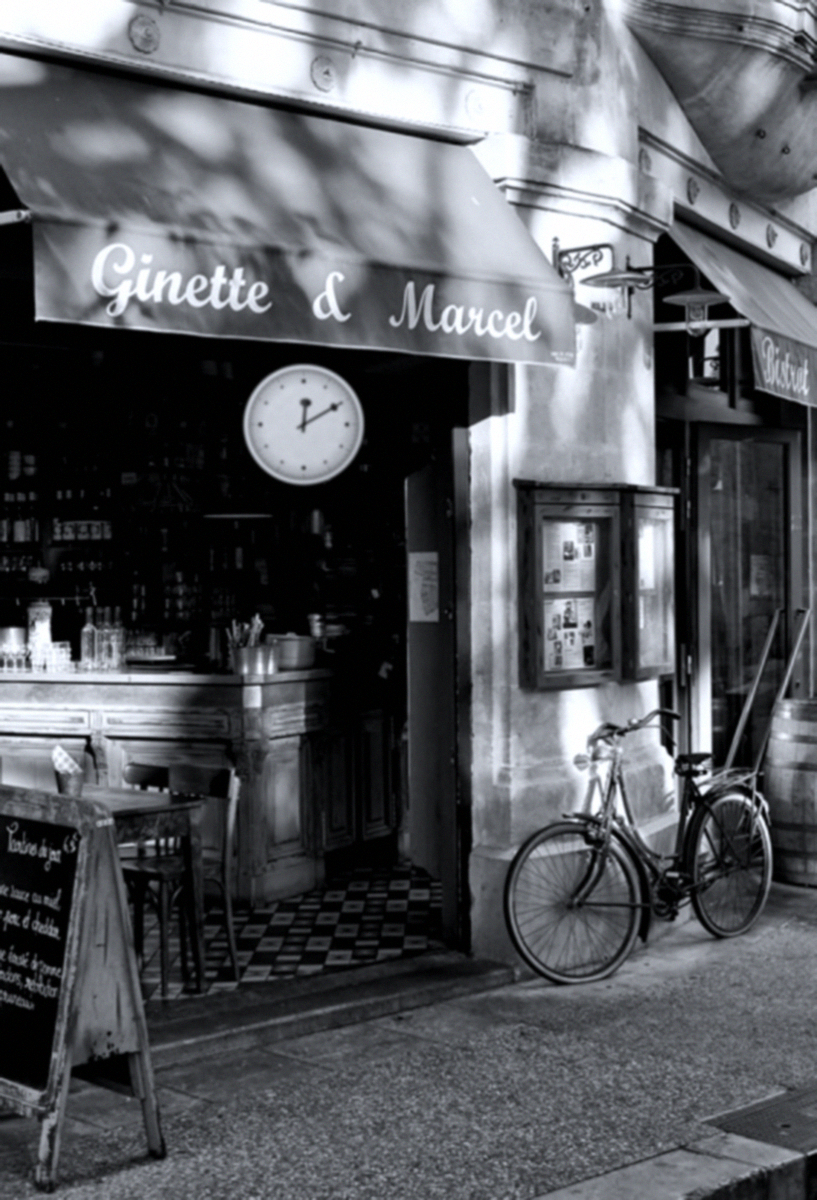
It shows {"hour": 12, "minute": 10}
